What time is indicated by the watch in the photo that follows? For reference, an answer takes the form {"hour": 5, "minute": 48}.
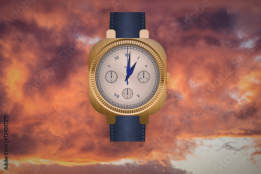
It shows {"hour": 1, "minute": 1}
